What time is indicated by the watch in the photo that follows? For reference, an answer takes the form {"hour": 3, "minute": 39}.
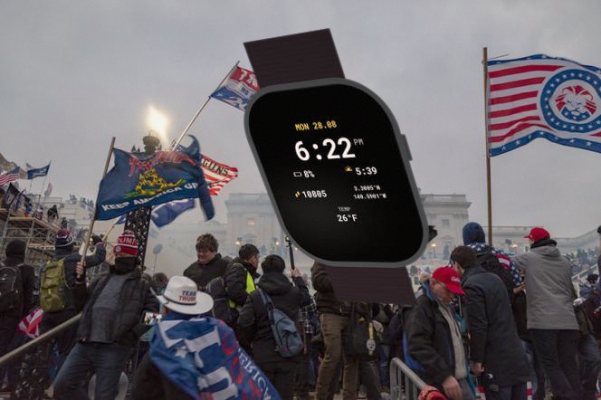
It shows {"hour": 6, "minute": 22}
